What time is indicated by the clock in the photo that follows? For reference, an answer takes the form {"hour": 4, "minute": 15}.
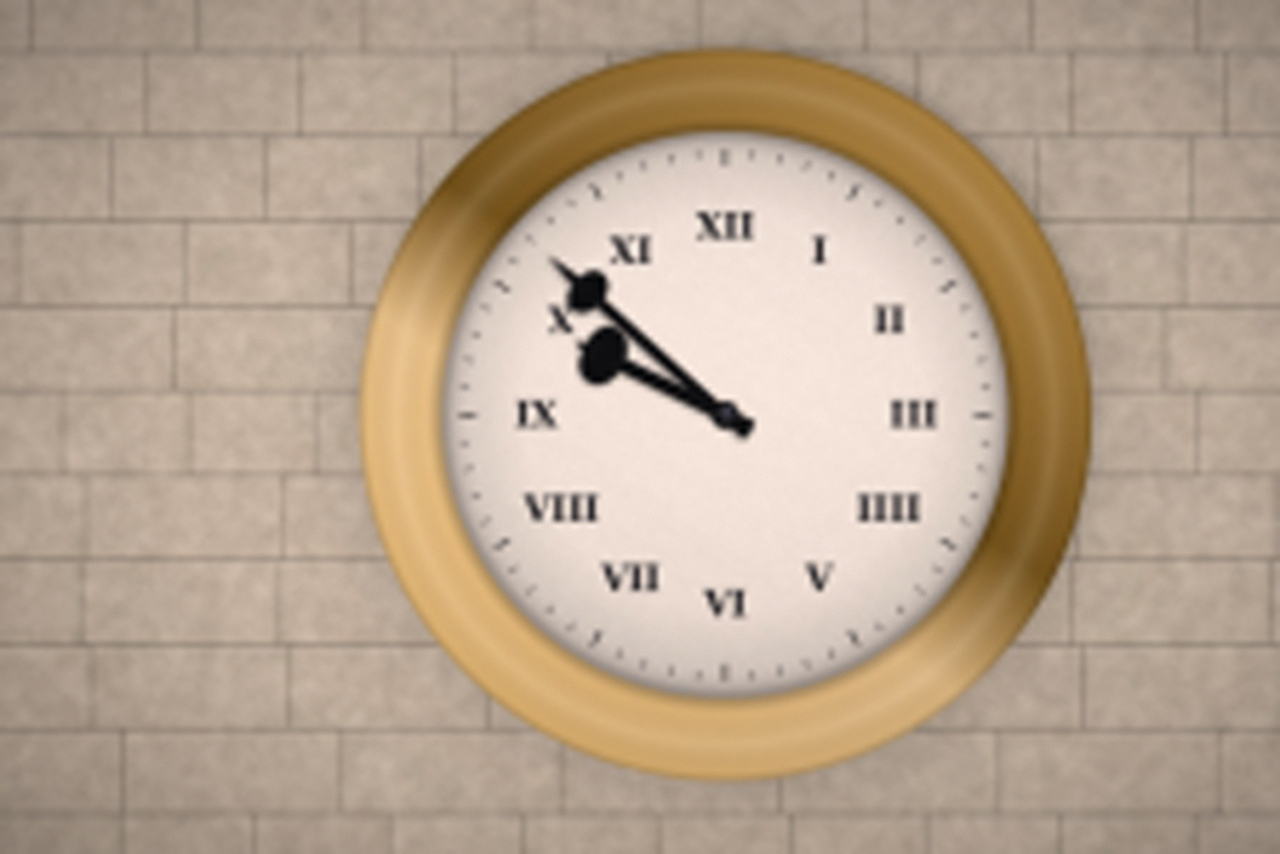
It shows {"hour": 9, "minute": 52}
